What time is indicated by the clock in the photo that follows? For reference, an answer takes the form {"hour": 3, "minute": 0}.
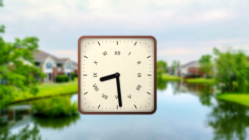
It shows {"hour": 8, "minute": 29}
